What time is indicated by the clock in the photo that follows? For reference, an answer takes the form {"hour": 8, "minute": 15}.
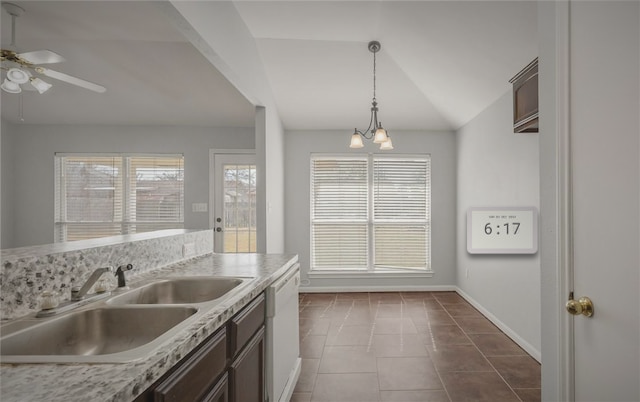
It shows {"hour": 6, "minute": 17}
